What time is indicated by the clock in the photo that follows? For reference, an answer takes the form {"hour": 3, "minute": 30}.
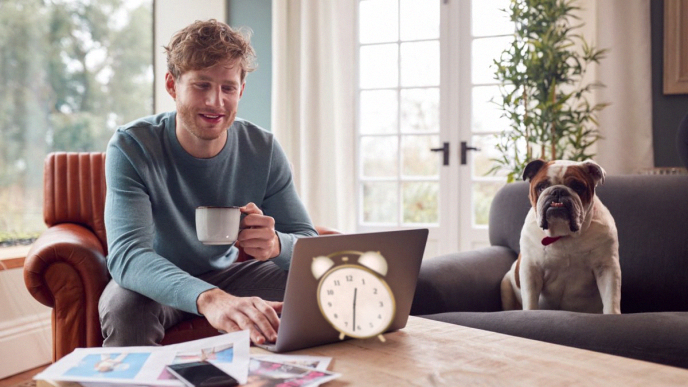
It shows {"hour": 12, "minute": 32}
